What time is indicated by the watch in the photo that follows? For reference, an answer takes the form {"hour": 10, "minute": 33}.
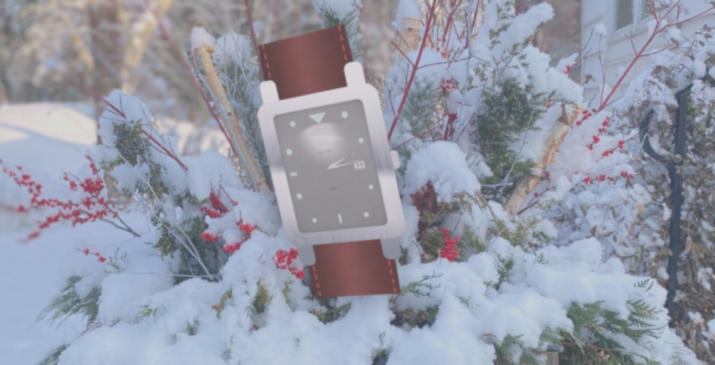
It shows {"hour": 2, "minute": 14}
